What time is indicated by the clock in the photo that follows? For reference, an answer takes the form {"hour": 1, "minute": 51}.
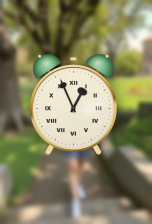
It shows {"hour": 12, "minute": 56}
